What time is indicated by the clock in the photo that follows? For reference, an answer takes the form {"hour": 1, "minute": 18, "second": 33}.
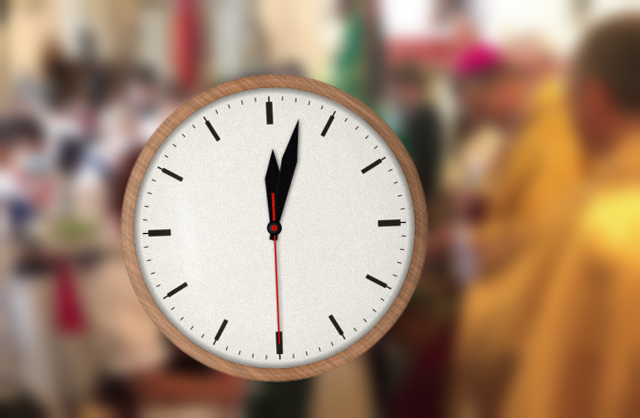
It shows {"hour": 12, "minute": 2, "second": 30}
